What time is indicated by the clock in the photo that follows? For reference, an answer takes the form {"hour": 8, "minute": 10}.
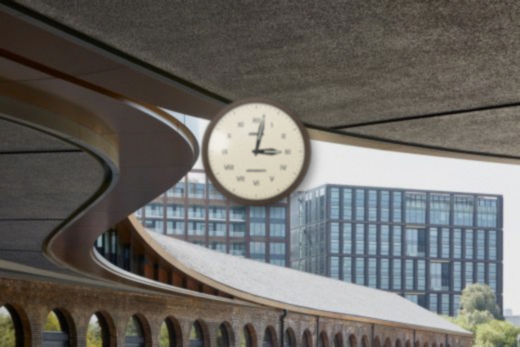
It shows {"hour": 3, "minute": 2}
